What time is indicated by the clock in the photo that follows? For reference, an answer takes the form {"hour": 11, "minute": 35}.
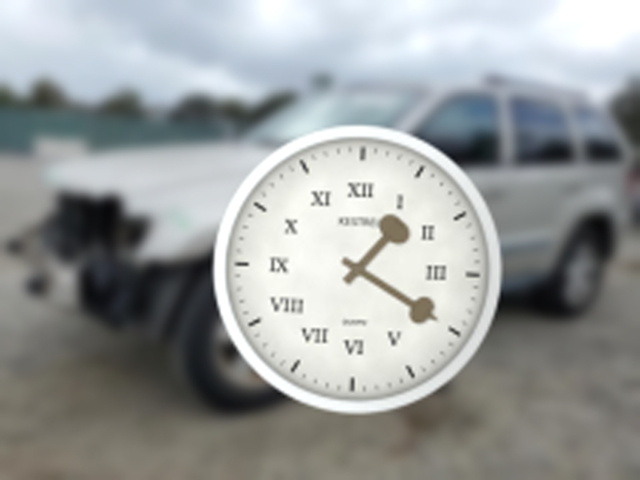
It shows {"hour": 1, "minute": 20}
